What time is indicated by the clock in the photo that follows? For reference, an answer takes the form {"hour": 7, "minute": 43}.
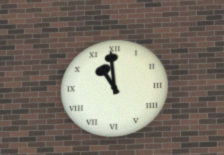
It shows {"hour": 10, "minute": 59}
